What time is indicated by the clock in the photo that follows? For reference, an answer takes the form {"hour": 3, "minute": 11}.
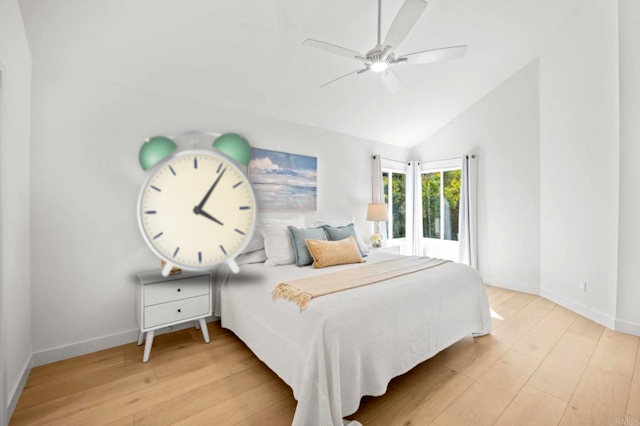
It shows {"hour": 4, "minute": 6}
